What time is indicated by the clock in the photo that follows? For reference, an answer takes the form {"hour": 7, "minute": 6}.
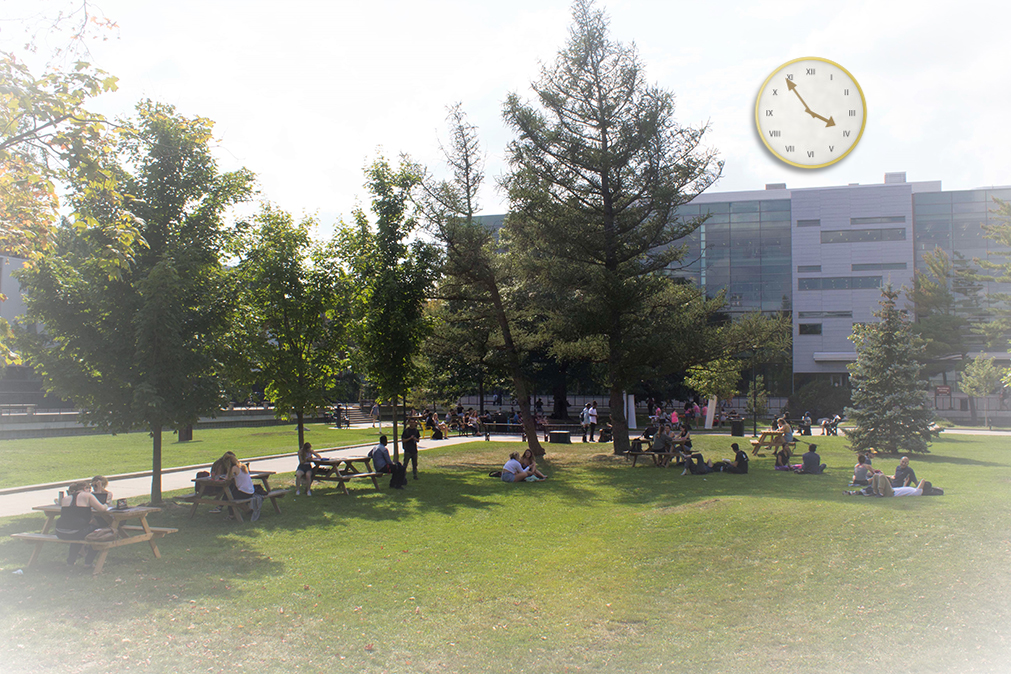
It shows {"hour": 3, "minute": 54}
